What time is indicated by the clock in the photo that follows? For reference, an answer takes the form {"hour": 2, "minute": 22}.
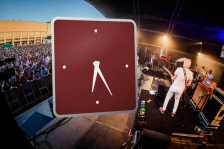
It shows {"hour": 6, "minute": 25}
